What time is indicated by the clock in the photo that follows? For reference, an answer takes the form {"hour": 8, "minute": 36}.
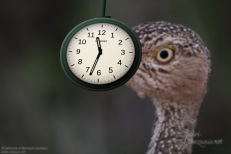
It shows {"hour": 11, "minute": 33}
